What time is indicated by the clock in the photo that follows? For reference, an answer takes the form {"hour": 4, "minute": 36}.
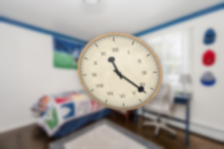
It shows {"hour": 11, "minute": 22}
